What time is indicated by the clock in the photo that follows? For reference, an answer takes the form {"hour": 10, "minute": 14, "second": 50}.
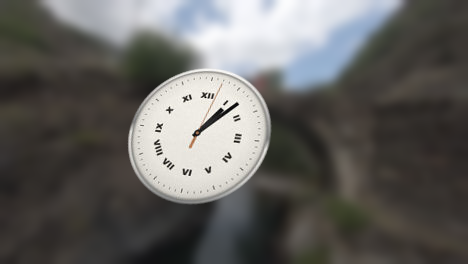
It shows {"hour": 1, "minute": 7, "second": 2}
